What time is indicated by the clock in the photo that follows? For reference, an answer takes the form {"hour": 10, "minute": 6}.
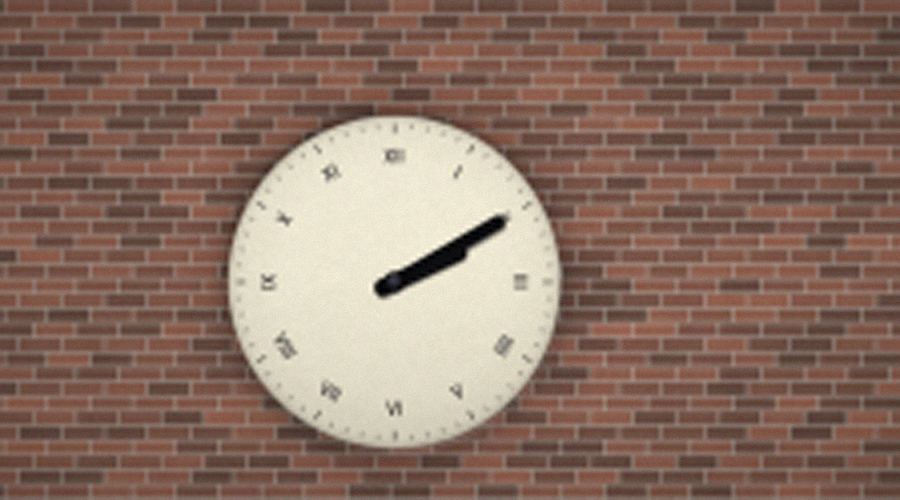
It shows {"hour": 2, "minute": 10}
